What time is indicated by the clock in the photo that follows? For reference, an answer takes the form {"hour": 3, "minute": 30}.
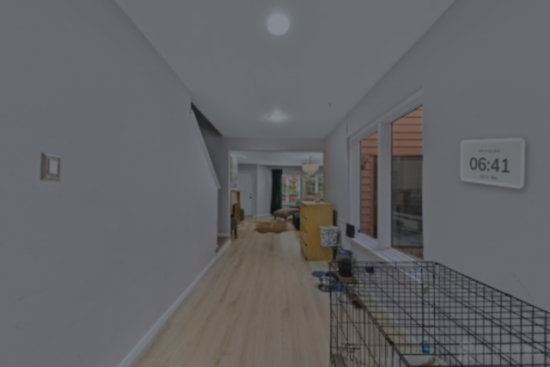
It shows {"hour": 6, "minute": 41}
